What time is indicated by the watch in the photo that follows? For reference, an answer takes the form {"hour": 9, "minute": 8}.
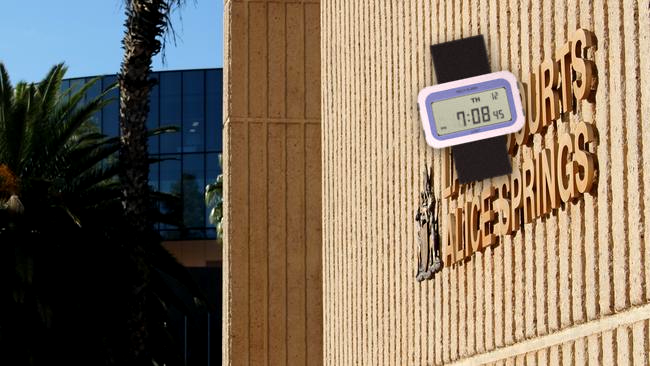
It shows {"hour": 7, "minute": 8}
